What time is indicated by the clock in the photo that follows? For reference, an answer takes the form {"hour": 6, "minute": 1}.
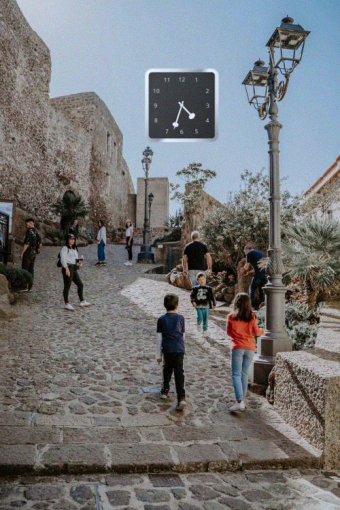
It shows {"hour": 4, "minute": 33}
